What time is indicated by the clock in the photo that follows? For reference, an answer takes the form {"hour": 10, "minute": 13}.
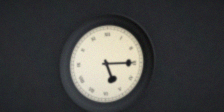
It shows {"hour": 5, "minute": 15}
